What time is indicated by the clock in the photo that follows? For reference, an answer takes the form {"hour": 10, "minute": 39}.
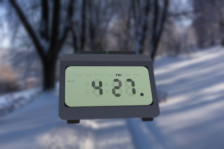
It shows {"hour": 4, "minute": 27}
